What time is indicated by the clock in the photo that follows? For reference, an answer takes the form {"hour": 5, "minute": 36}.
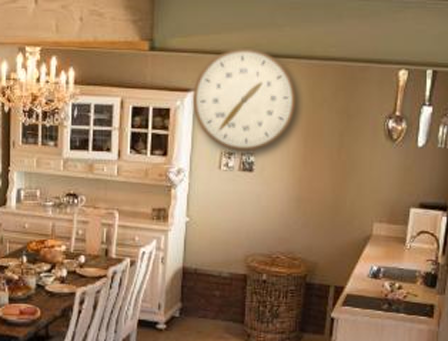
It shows {"hour": 1, "minute": 37}
